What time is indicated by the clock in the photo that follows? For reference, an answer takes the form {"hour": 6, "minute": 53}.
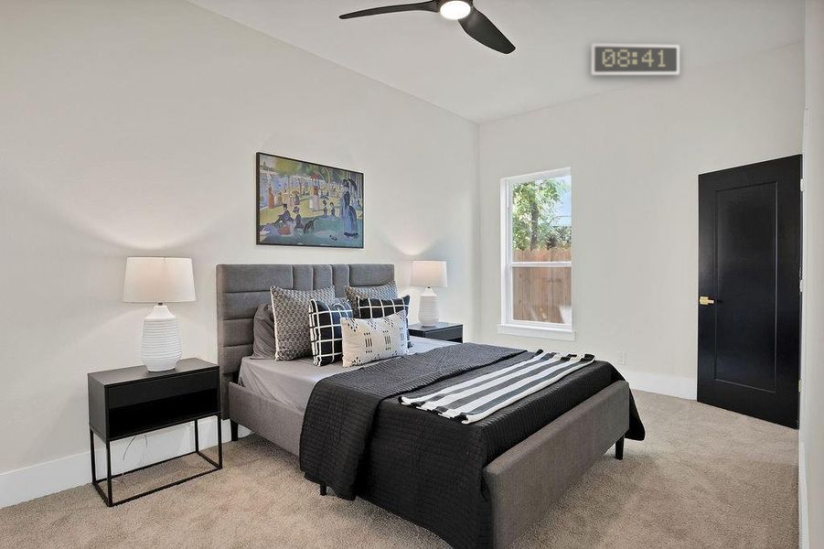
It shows {"hour": 8, "minute": 41}
